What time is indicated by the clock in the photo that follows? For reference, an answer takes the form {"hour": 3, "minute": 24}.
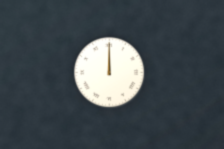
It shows {"hour": 12, "minute": 0}
